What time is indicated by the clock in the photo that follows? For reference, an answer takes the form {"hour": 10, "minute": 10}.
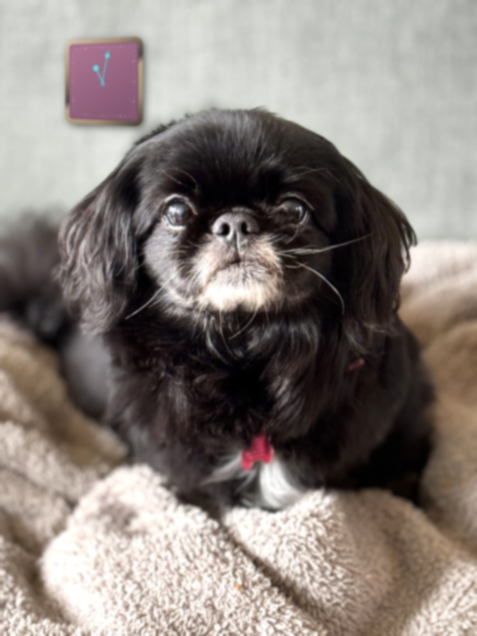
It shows {"hour": 11, "minute": 2}
